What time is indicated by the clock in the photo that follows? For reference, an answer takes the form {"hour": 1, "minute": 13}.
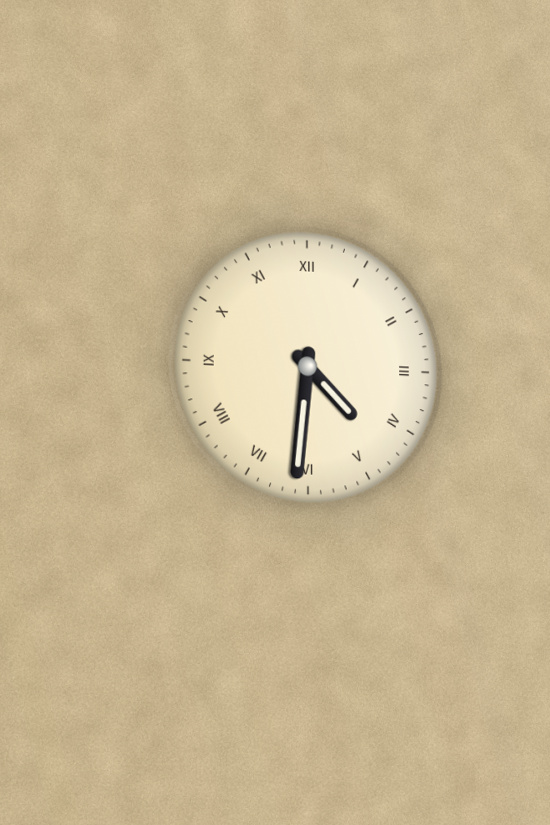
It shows {"hour": 4, "minute": 31}
